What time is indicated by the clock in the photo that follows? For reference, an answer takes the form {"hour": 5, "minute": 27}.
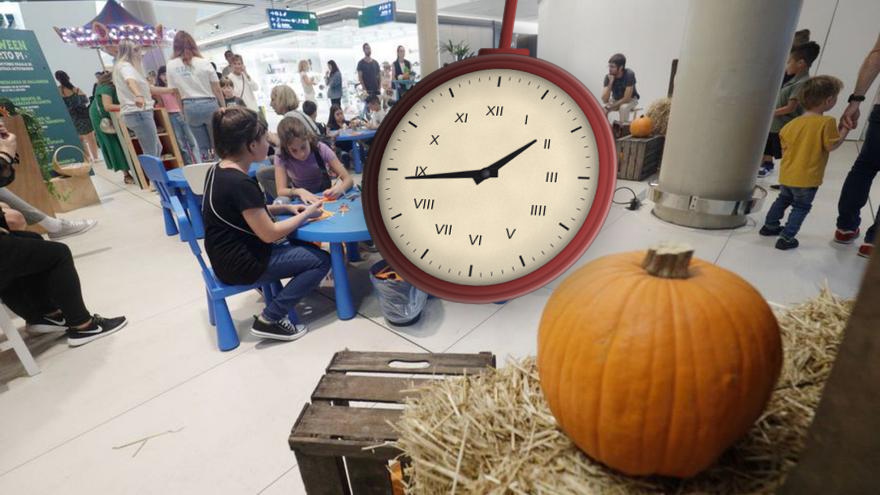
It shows {"hour": 1, "minute": 44}
